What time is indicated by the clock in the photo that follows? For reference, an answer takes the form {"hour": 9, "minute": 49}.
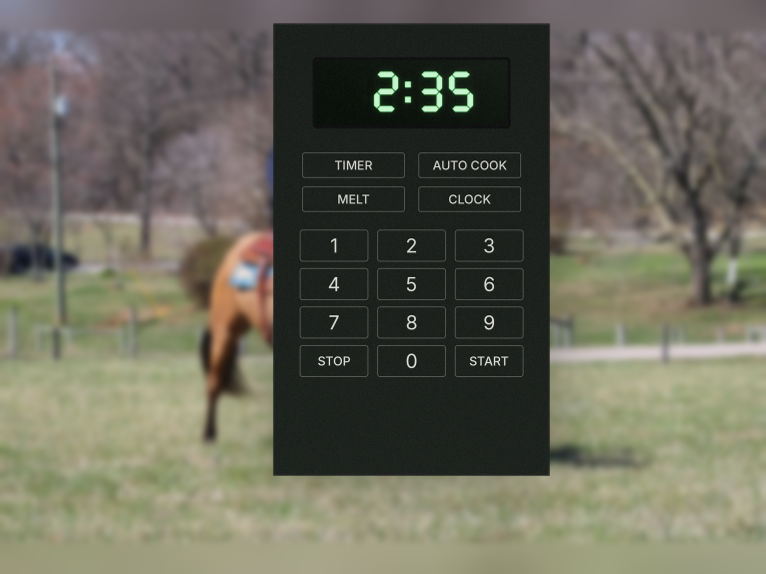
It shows {"hour": 2, "minute": 35}
